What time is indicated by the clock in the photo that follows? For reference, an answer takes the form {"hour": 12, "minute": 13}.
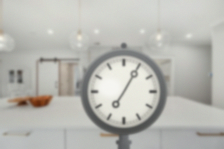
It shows {"hour": 7, "minute": 5}
